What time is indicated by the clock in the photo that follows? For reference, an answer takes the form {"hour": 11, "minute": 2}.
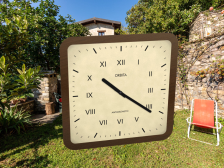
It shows {"hour": 10, "minute": 21}
